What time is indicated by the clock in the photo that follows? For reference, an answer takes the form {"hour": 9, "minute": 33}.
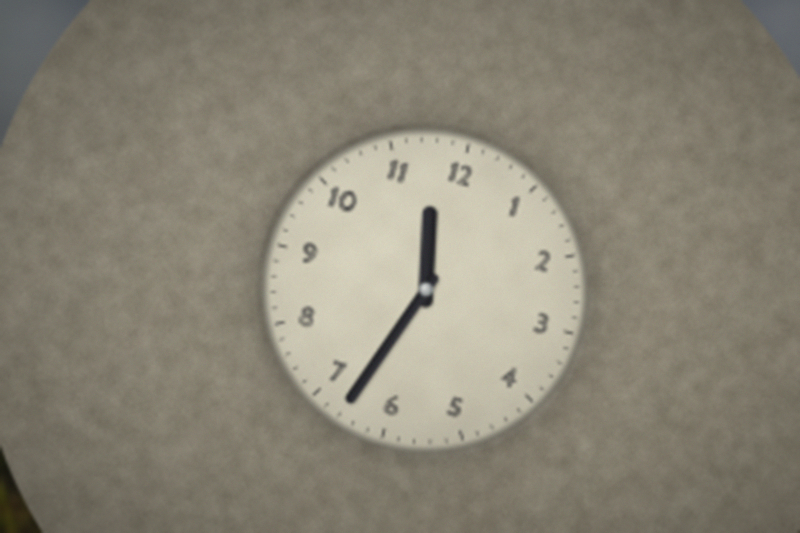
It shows {"hour": 11, "minute": 33}
